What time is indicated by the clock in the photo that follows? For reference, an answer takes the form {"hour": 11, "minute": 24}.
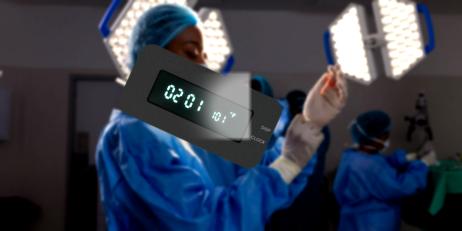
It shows {"hour": 2, "minute": 1}
